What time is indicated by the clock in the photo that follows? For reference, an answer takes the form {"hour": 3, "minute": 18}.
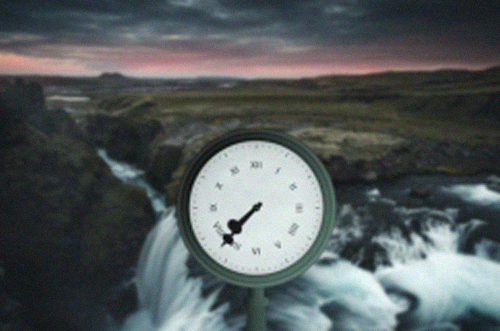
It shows {"hour": 7, "minute": 37}
